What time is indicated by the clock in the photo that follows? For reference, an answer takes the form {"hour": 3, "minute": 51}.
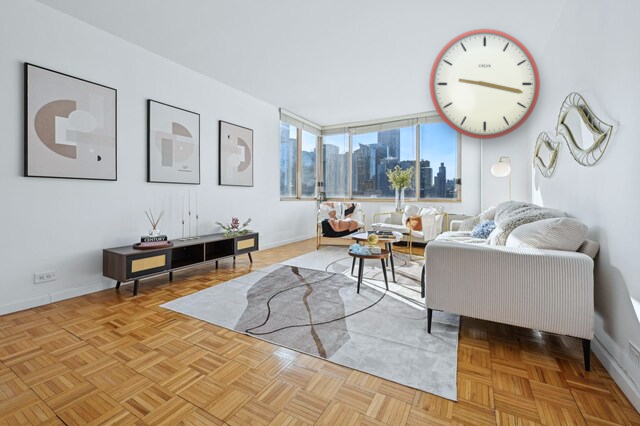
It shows {"hour": 9, "minute": 17}
